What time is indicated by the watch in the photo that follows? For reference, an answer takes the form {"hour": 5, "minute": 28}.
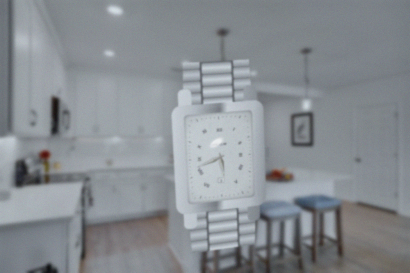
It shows {"hour": 5, "minute": 42}
